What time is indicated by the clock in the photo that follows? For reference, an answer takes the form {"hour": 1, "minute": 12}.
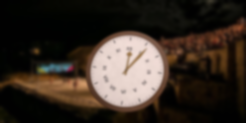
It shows {"hour": 12, "minute": 6}
